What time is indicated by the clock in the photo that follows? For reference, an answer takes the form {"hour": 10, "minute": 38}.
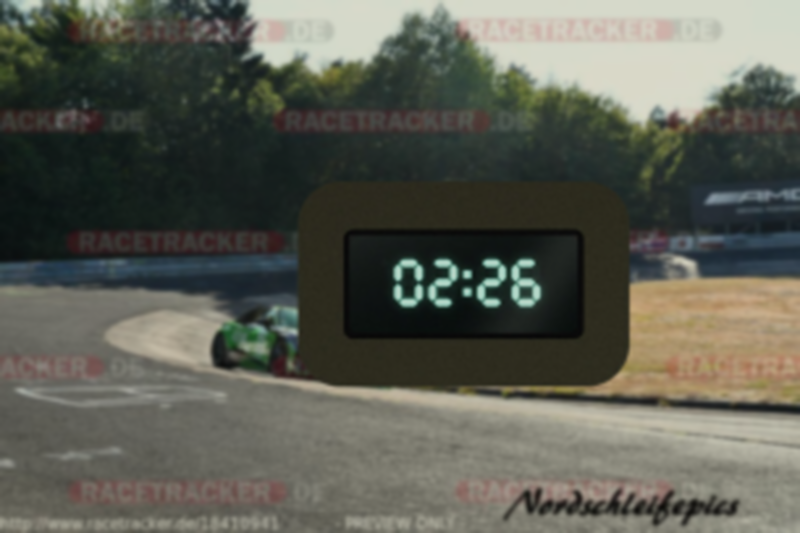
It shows {"hour": 2, "minute": 26}
